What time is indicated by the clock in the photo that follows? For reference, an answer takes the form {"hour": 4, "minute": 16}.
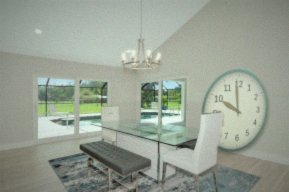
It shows {"hour": 9, "minute": 59}
